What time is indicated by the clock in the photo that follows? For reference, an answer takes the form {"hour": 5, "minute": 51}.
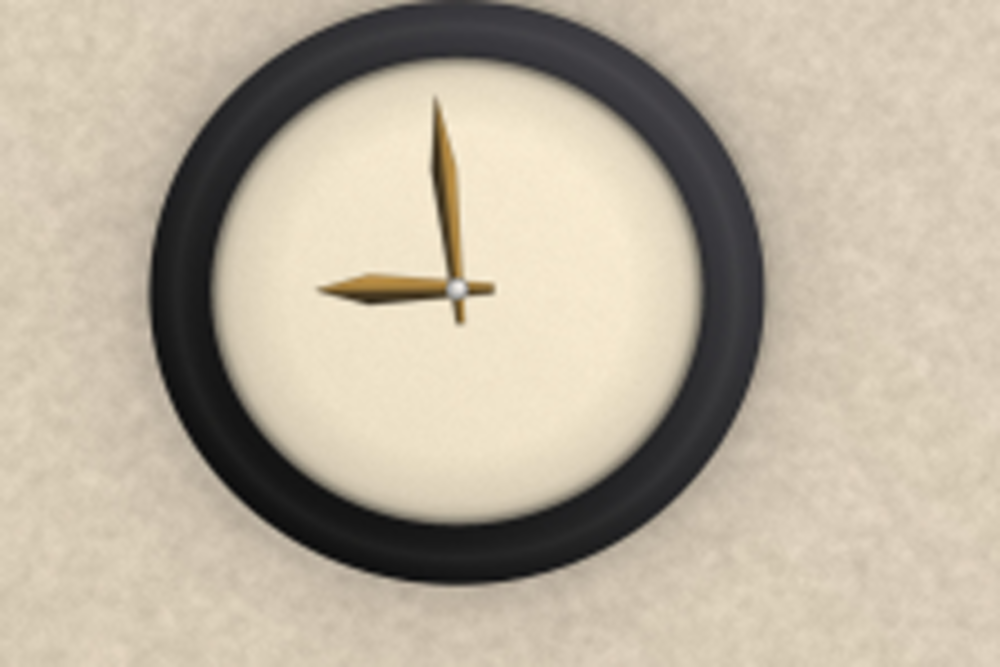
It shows {"hour": 8, "minute": 59}
